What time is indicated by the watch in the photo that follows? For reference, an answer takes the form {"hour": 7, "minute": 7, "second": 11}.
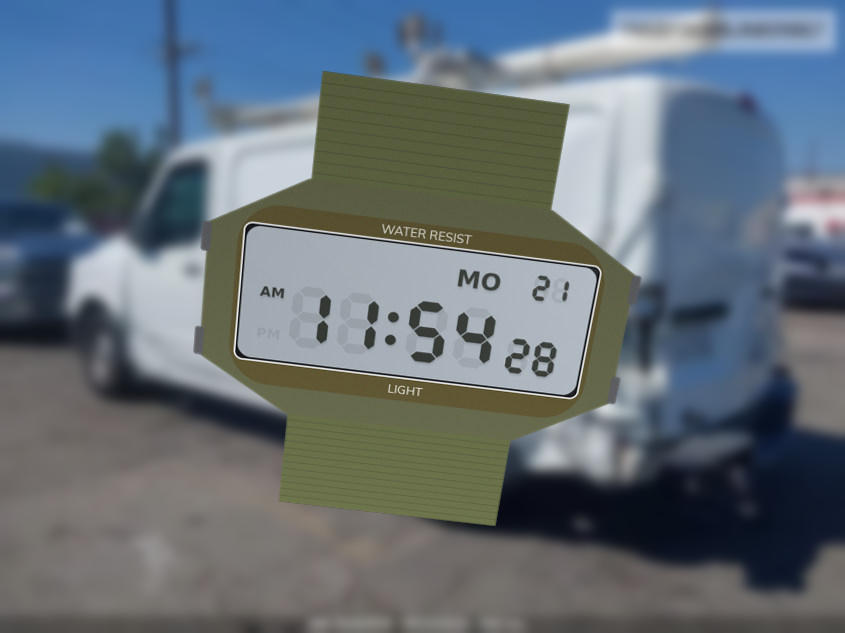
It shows {"hour": 11, "minute": 54, "second": 28}
